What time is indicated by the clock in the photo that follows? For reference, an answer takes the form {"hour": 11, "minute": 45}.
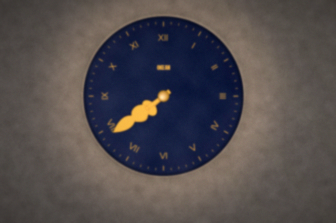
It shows {"hour": 7, "minute": 39}
